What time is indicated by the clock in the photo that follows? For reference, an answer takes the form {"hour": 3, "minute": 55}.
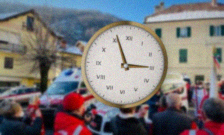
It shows {"hour": 2, "minute": 56}
